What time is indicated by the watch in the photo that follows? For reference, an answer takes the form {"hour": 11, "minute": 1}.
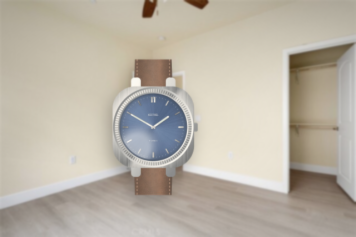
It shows {"hour": 1, "minute": 50}
